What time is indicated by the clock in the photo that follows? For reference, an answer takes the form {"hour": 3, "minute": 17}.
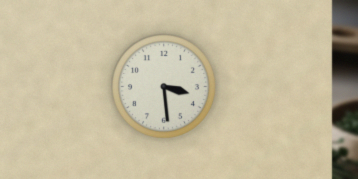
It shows {"hour": 3, "minute": 29}
